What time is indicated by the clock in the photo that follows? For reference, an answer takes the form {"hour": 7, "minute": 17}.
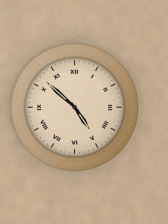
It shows {"hour": 4, "minute": 52}
